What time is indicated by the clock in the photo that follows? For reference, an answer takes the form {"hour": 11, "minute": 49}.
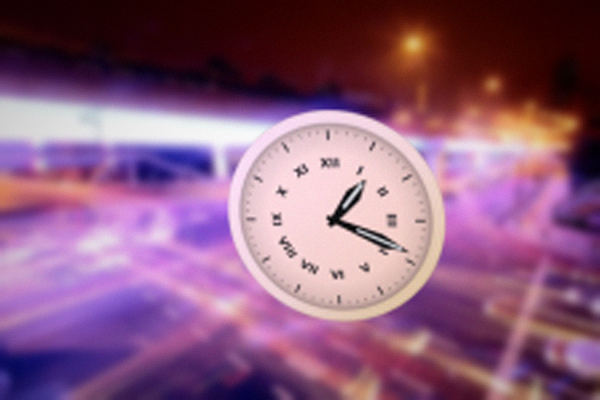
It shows {"hour": 1, "minute": 19}
